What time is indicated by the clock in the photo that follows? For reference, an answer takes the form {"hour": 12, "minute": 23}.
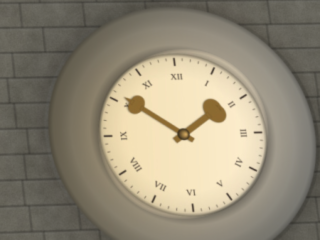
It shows {"hour": 1, "minute": 51}
